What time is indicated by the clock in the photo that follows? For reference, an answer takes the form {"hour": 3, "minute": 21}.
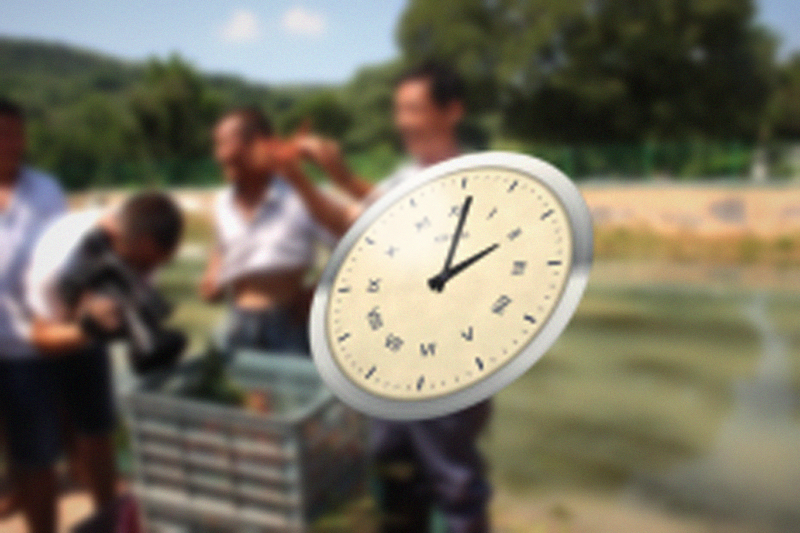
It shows {"hour": 2, "minute": 1}
